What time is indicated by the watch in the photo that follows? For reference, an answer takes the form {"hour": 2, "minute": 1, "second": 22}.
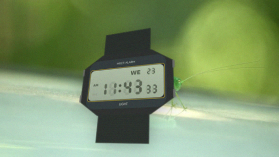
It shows {"hour": 11, "minute": 43, "second": 33}
